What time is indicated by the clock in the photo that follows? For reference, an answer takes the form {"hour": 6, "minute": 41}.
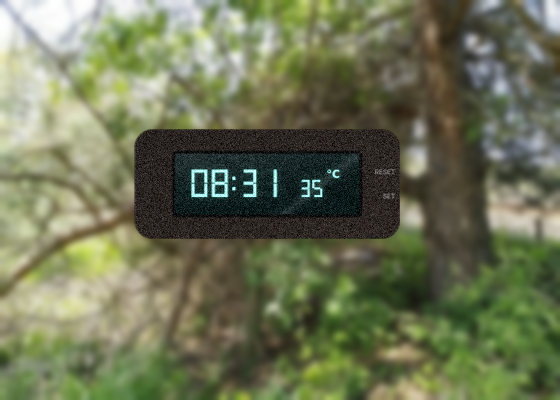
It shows {"hour": 8, "minute": 31}
